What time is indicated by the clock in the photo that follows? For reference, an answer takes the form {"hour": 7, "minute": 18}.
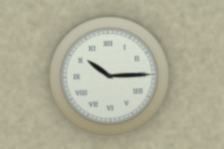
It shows {"hour": 10, "minute": 15}
